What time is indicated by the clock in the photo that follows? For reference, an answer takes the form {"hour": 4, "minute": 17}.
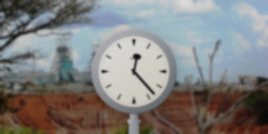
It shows {"hour": 12, "minute": 23}
